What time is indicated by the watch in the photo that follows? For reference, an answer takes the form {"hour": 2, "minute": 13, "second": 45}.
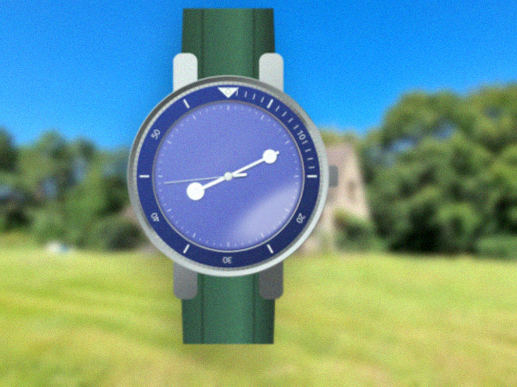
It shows {"hour": 8, "minute": 10, "second": 44}
